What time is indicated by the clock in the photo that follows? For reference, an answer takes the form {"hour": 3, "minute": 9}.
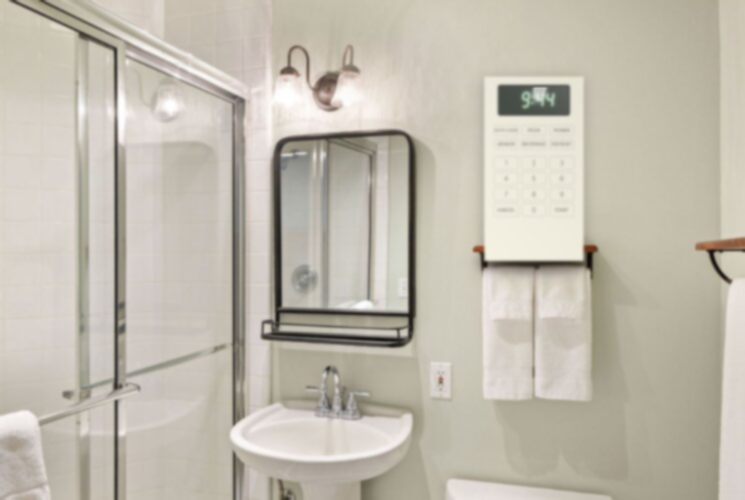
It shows {"hour": 9, "minute": 44}
